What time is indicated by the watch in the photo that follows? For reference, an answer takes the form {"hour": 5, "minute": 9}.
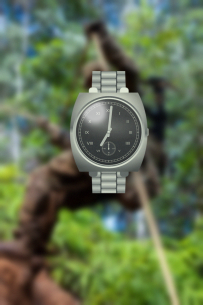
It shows {"hour": 7, "minute": 1}
